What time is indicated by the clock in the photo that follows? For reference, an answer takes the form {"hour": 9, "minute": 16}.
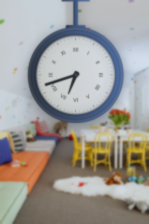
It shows {"hour": 6, "minute": 42}
